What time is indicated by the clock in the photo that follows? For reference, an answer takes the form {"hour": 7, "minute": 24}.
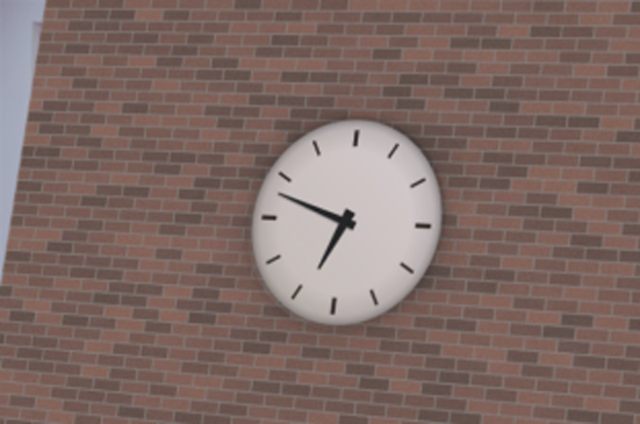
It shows {"hour": 6, "minute": 48}
